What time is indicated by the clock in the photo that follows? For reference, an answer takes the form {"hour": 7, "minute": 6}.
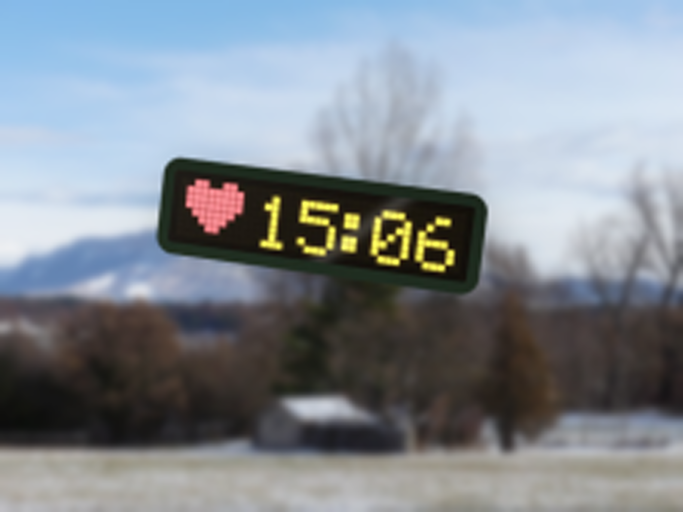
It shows {"hour": 15, "minute": 6}
